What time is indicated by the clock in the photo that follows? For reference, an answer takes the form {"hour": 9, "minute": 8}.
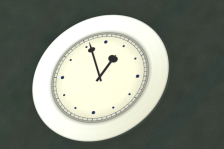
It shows {"hour": 12, "minute": 56}
